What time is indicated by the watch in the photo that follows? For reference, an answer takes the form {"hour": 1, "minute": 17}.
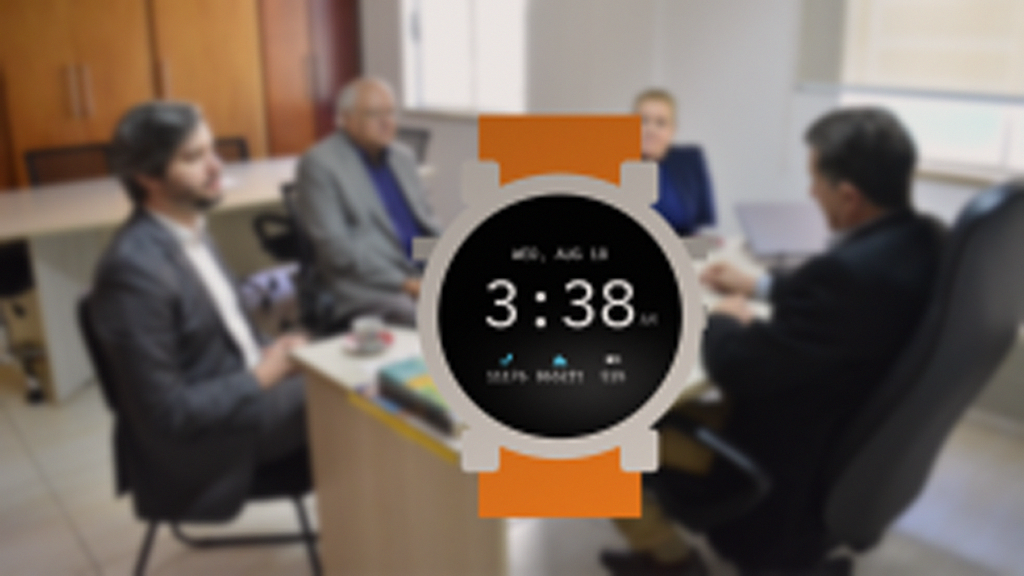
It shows {"hour": 3, "minute": 38}
